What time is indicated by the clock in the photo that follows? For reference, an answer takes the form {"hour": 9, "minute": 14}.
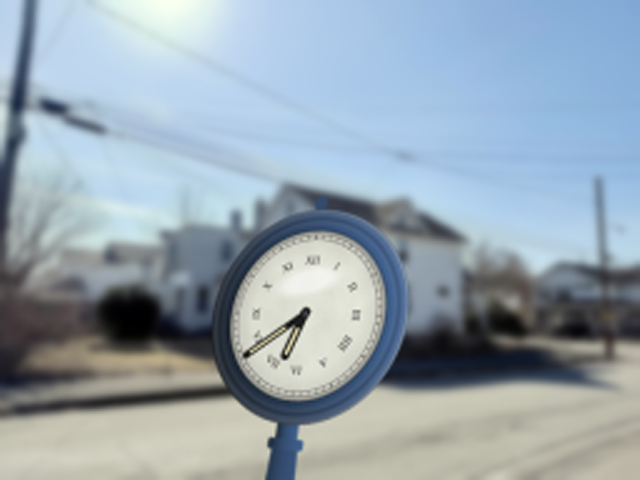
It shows {"hour": 6, "minute": 39}
